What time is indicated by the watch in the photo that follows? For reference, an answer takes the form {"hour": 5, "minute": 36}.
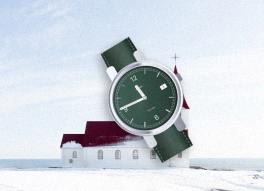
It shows {"hour": 11, "minute": 46}
